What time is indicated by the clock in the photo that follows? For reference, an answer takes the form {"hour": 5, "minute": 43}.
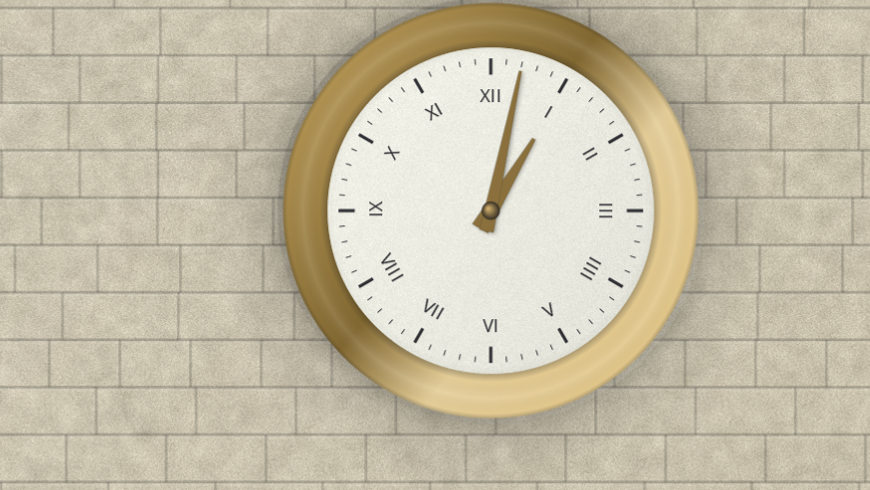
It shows {"hour": 1, "minute": 2}
